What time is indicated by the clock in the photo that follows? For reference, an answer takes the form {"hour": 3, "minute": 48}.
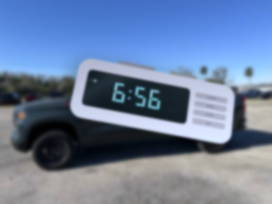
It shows {"hour": 6, "minute": 56}
